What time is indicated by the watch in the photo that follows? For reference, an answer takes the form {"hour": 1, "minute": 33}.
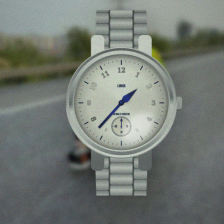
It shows {"hour": 1, "minute": 37}
